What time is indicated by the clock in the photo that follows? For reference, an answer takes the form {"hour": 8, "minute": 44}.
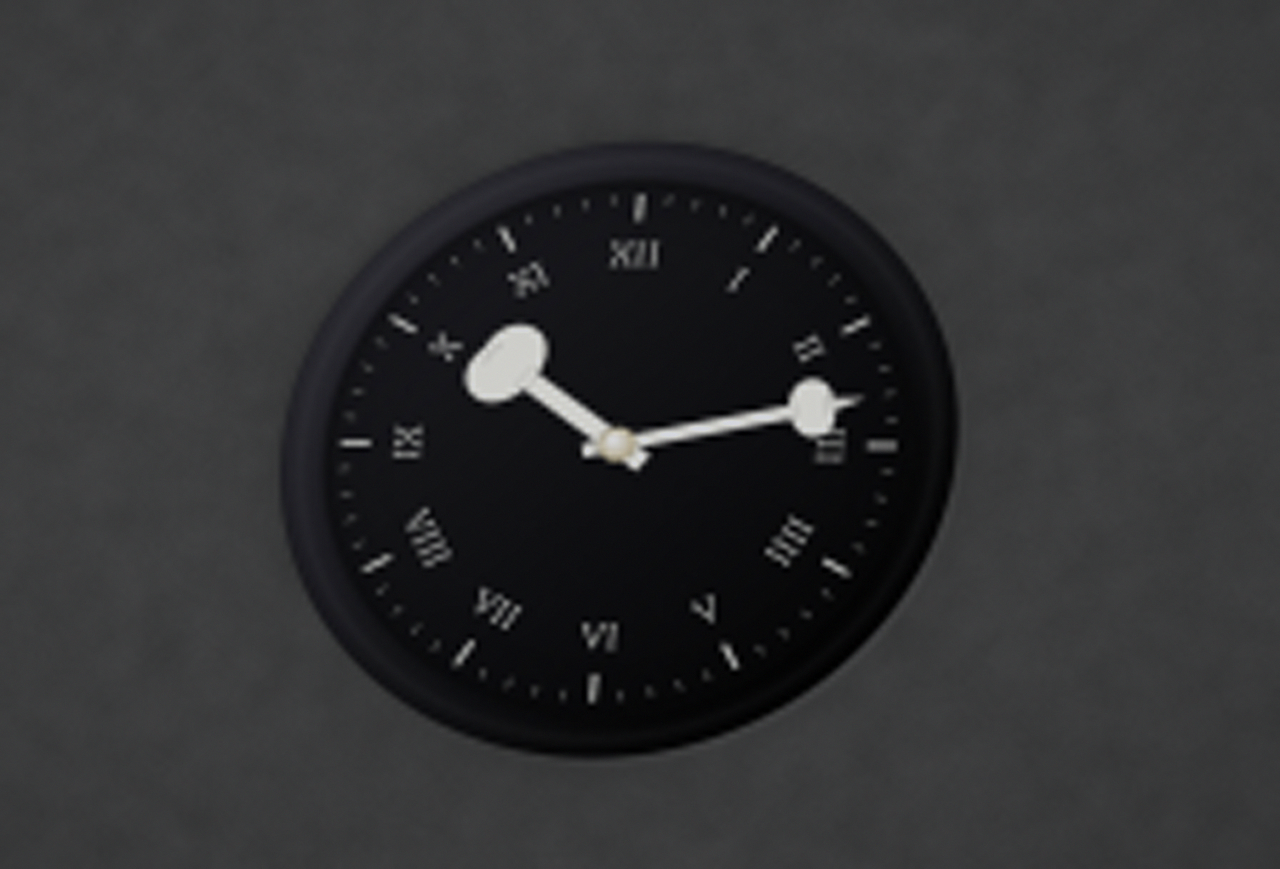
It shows {"hour": 10, "minute": 13}
